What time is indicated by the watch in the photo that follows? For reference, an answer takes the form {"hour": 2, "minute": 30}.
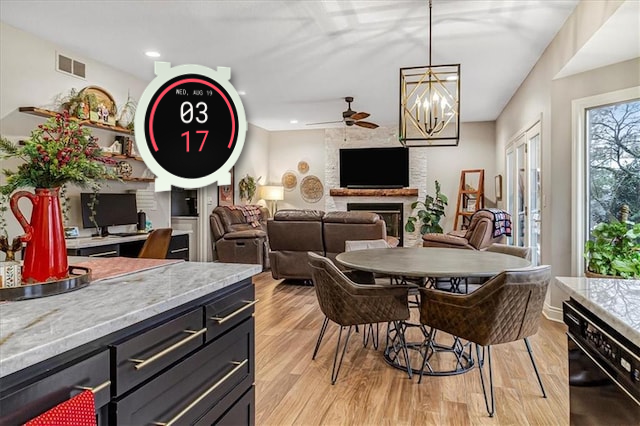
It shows {"hour": 3, "minute": 17}
